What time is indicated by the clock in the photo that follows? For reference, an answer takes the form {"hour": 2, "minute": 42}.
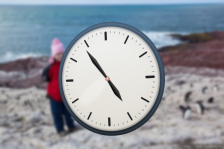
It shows {"hour": 4, "minute": 54}
